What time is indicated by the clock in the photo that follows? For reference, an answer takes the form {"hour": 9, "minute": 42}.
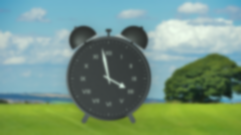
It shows {"hour": 3, "minute": 58}
